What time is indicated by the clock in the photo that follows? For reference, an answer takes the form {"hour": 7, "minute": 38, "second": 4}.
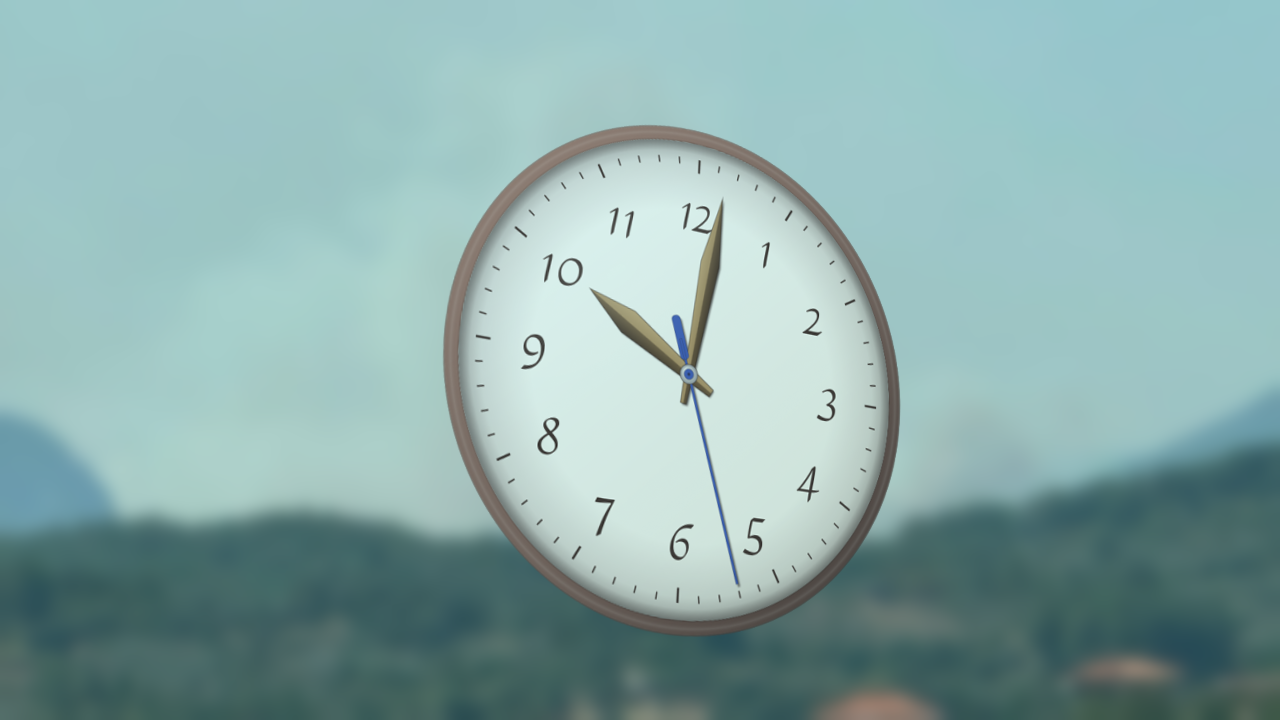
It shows {"hour": 10, "minute": 1, "second": 27}
